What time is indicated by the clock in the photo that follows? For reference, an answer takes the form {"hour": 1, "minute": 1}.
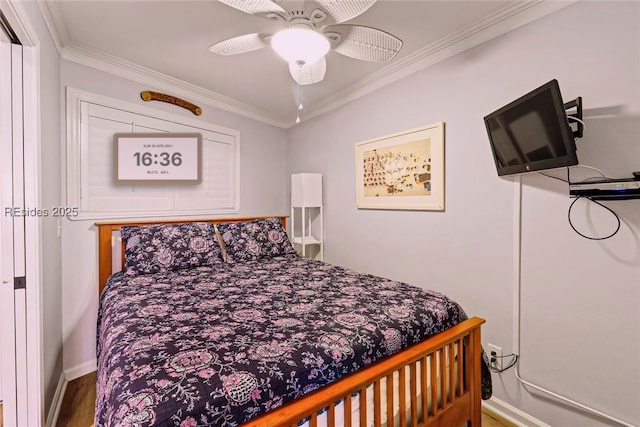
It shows {"hour": 16, "minute": 36}
